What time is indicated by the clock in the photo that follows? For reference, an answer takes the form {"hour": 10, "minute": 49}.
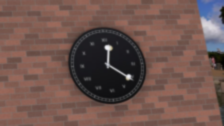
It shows {"hour": 12, "minute": 21}
